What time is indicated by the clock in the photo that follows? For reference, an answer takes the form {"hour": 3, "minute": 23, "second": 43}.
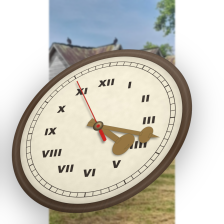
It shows {"hour": 4, "minute": 17, "second": 55}
